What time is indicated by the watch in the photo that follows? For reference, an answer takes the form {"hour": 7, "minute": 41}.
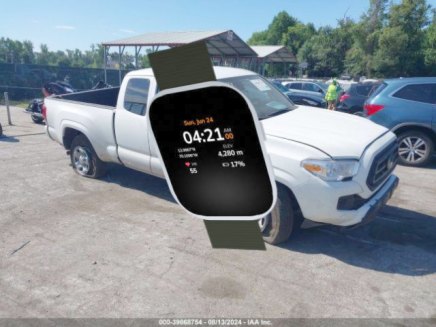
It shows {"hour": 4, "minute": 21}
